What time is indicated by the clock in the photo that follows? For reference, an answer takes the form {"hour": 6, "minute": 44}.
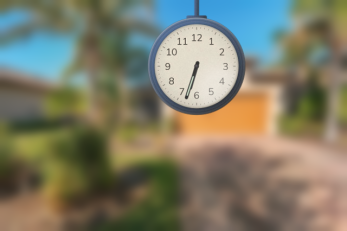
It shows {"hour": 6, "minute": 33}
